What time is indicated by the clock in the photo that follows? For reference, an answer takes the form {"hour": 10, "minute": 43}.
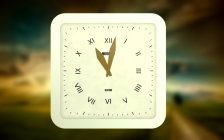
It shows {"hour": 11, "minute": 2}
